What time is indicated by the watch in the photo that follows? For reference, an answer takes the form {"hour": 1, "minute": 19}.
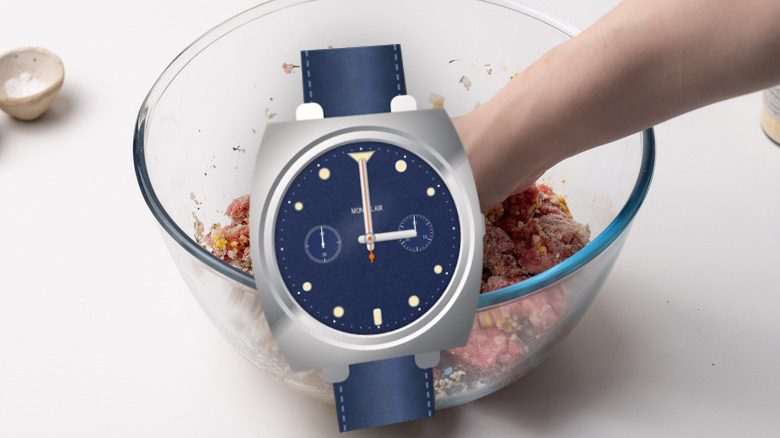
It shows {"hour": 3, "minute": 0}
